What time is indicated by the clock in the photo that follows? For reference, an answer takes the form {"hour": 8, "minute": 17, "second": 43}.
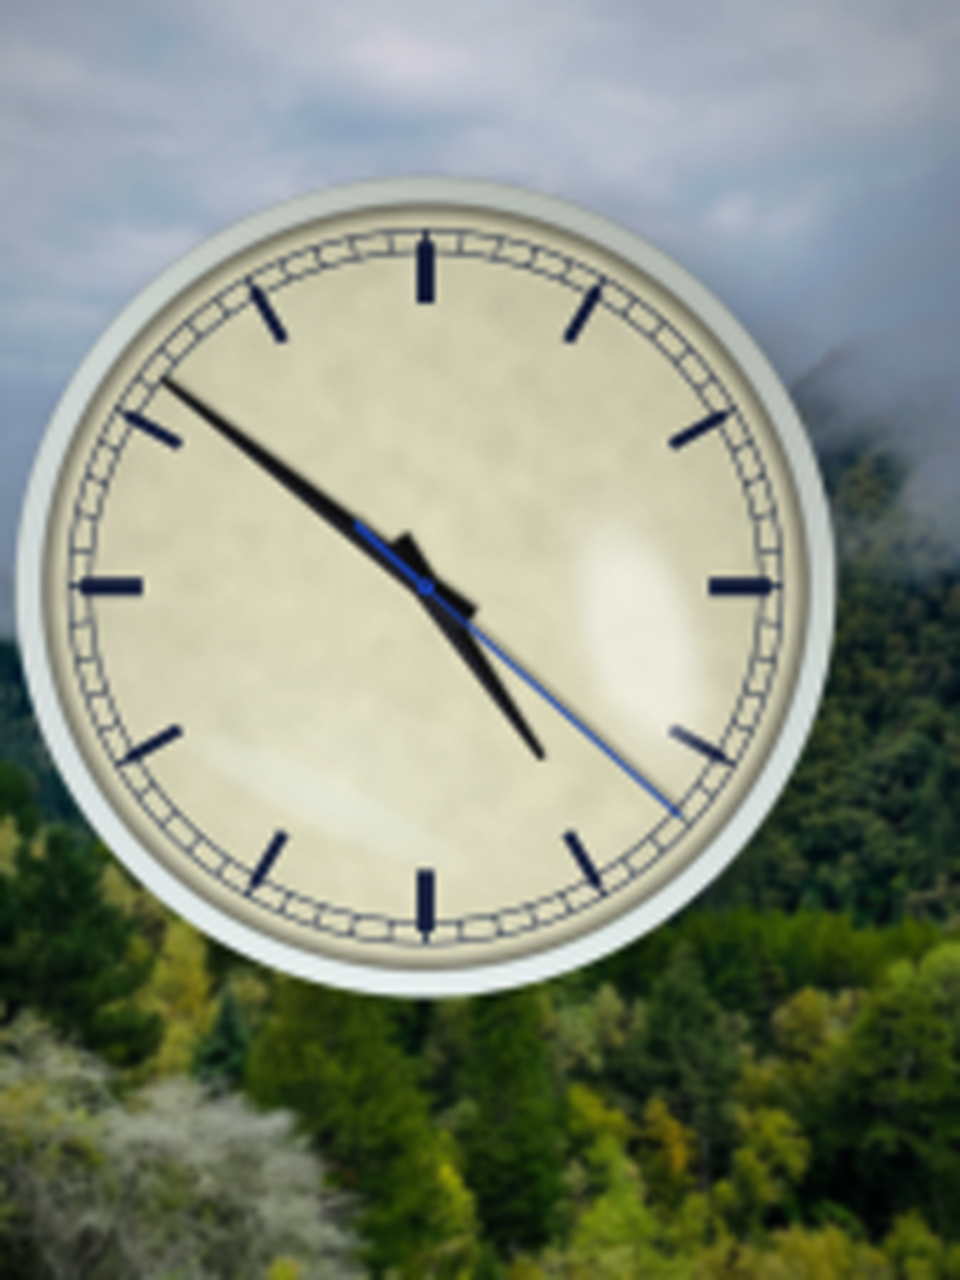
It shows {"hour": 4, "minute": 51, "second": 22}
